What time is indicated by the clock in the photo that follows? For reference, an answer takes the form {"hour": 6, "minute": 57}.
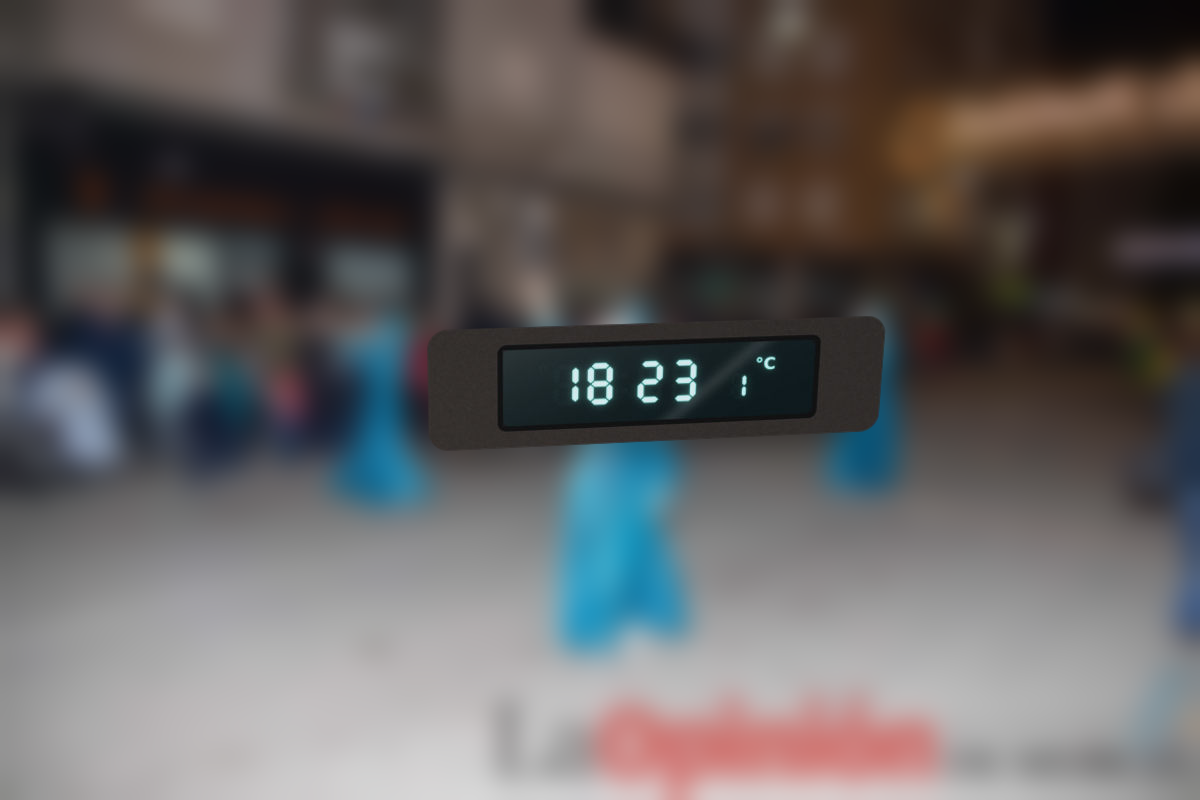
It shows {"hour": 18, "minute": 23}
